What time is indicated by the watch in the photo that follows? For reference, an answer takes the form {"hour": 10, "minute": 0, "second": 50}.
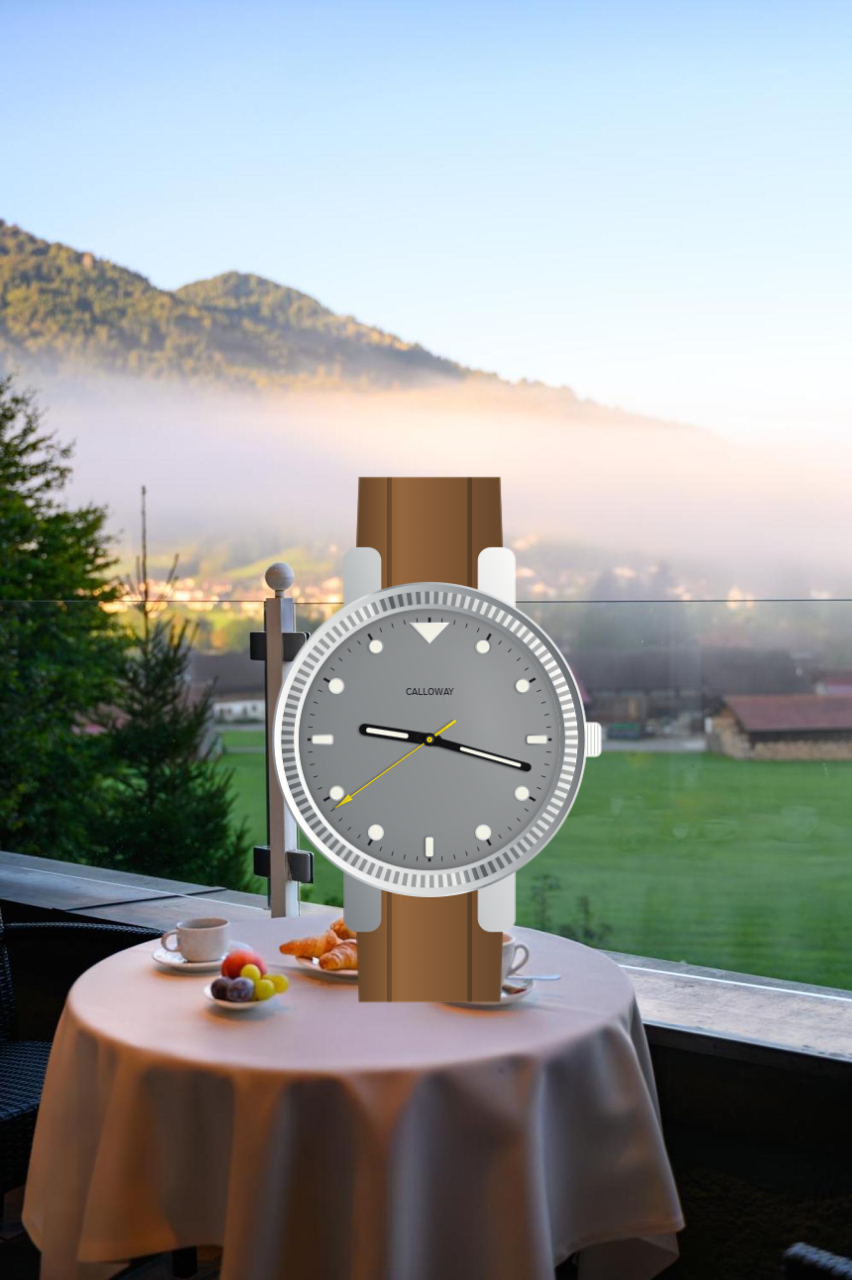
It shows {"hour": 9, "minute": 17, "second": 39}
